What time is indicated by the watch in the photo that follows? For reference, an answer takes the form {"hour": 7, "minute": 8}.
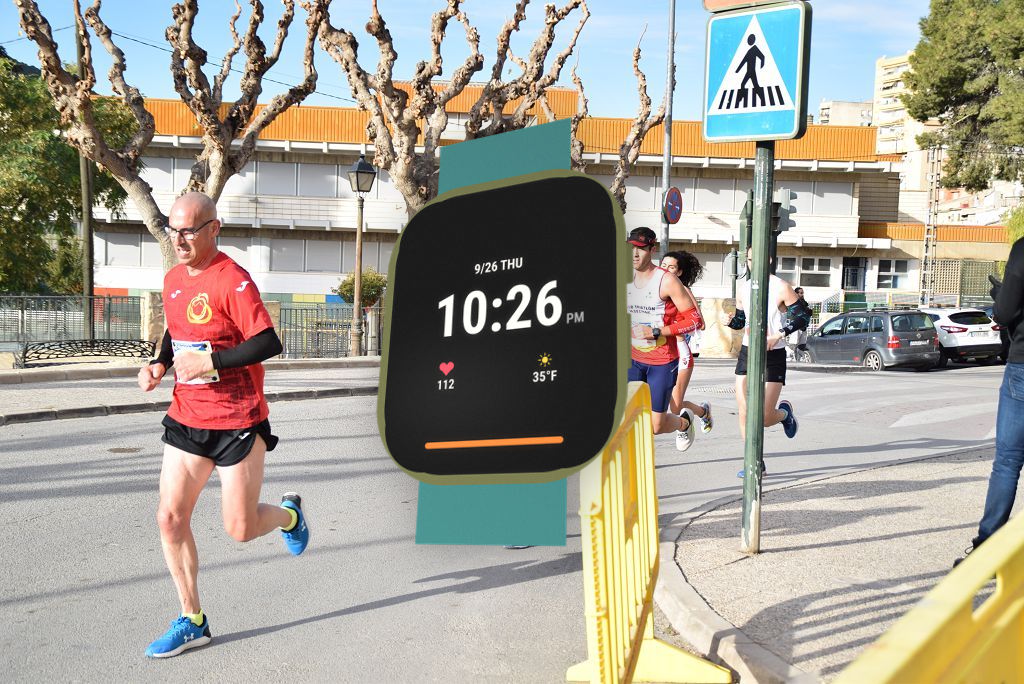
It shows {"hour": 10, "minute": 26}
